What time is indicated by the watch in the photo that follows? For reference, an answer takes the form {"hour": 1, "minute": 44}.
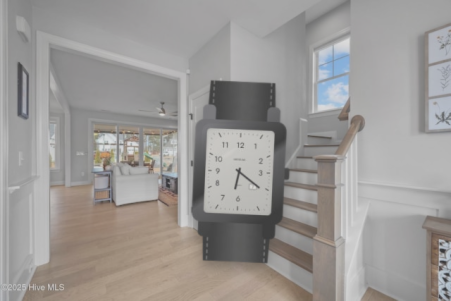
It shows {"hour": 6, "minute": 21}
